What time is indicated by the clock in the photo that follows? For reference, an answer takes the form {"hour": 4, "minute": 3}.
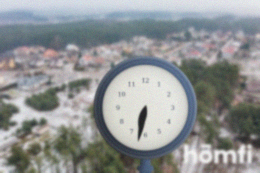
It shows {"hour": 6, "minute": 32}
